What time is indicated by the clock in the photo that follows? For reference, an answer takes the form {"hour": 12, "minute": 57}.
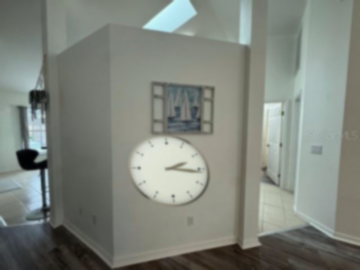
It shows {"hour": 2, "minute": 16}
